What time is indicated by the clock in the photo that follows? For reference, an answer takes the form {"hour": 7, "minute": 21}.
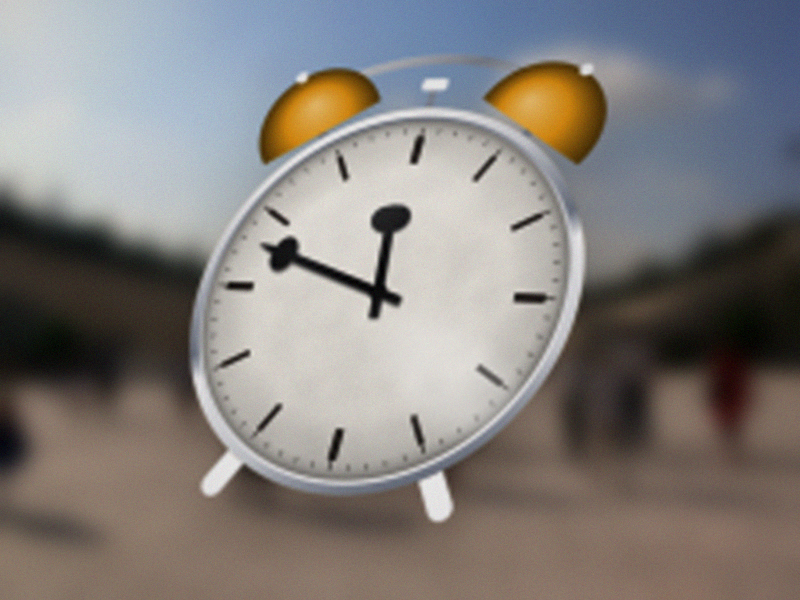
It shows {"hour": 11, "minute": 48}
